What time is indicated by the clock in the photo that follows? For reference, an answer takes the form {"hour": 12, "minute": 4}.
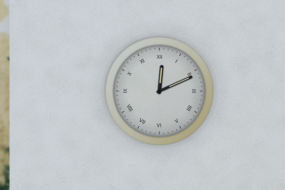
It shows {"hour": 12, "minute": 11}
